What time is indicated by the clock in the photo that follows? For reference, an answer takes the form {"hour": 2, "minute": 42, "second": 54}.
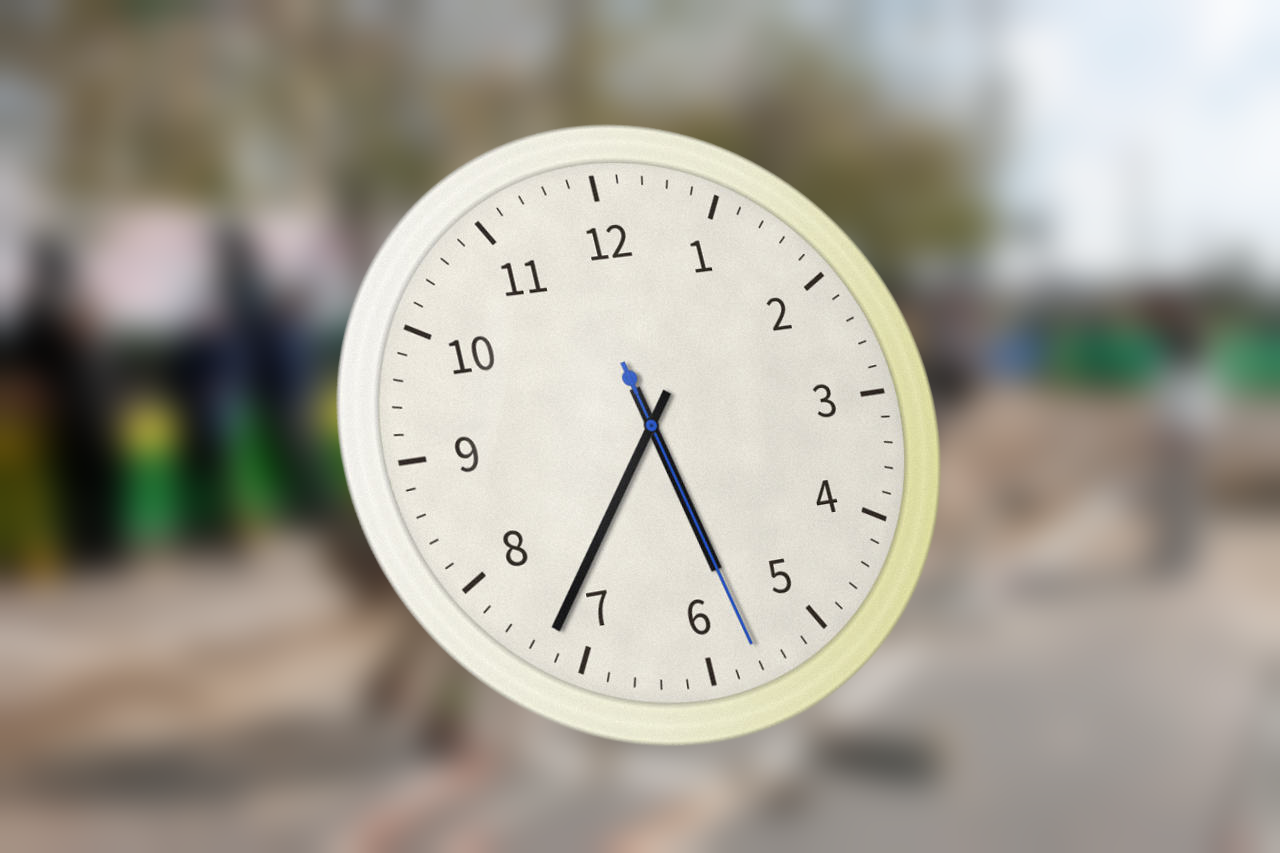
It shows {"hour": 5, "minute": 36, "second": 28}
